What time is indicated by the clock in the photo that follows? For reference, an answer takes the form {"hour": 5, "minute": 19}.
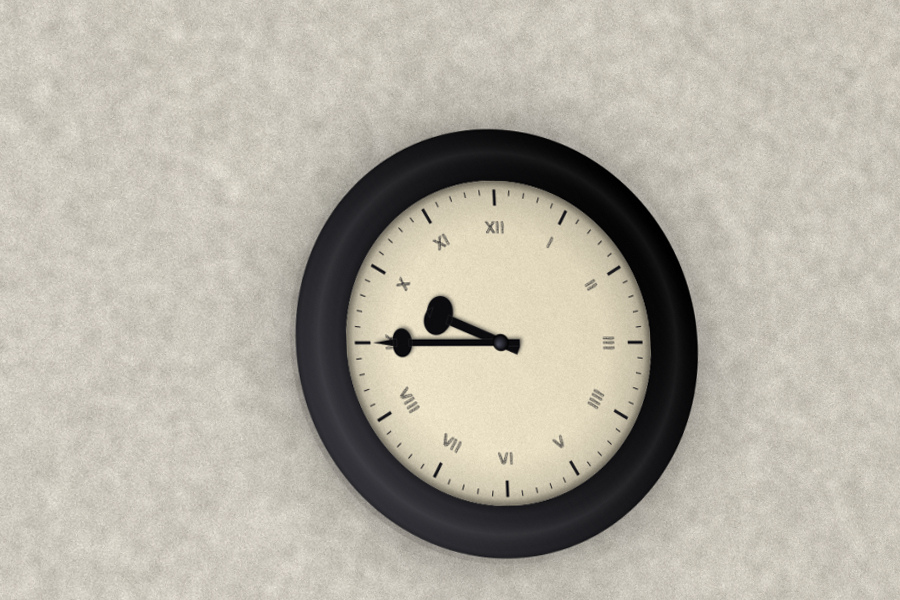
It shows {"hour": 9, "minute": 45}
